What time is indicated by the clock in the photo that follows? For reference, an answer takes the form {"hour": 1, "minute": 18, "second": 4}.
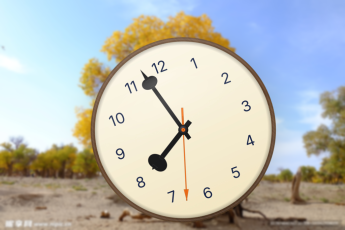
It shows {"hour": 7, "minute": 57, "second": 33}
